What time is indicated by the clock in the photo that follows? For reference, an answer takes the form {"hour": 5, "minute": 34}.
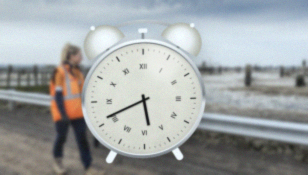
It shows {"hour": 5, "minute": 41}
